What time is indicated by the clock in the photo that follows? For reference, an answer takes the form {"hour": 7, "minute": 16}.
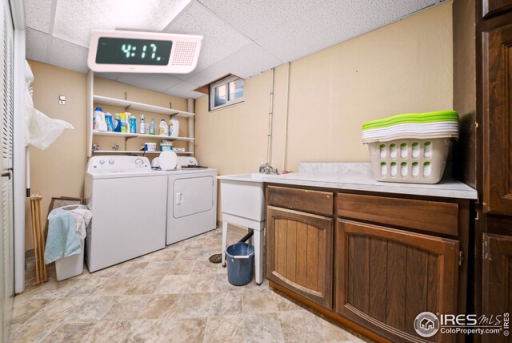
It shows {"hour": 4, "minute": 17}
